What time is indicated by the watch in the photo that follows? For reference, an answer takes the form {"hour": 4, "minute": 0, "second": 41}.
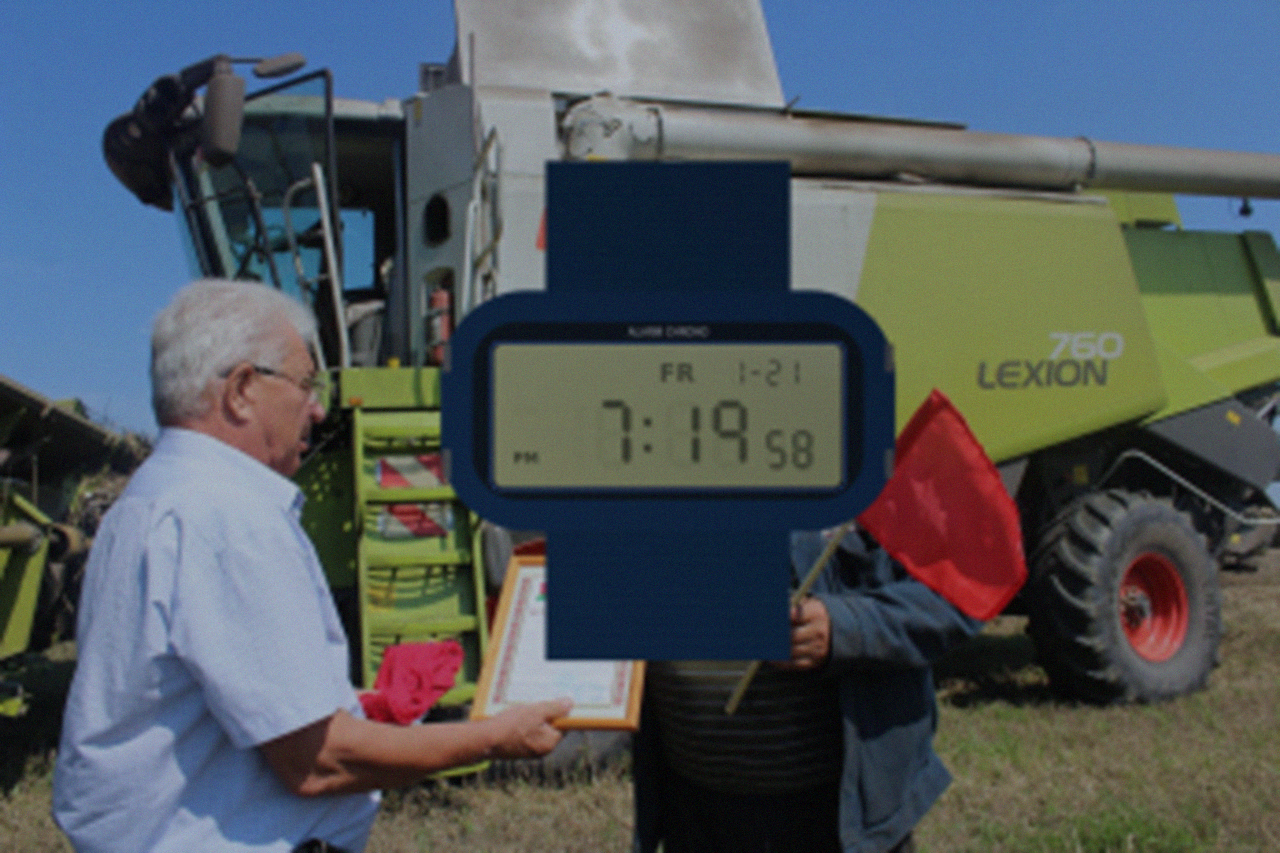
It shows {"hour": 7, "minute": 19, "second": 58}
